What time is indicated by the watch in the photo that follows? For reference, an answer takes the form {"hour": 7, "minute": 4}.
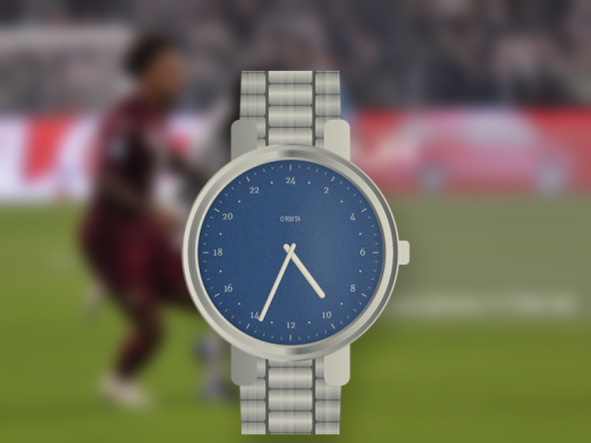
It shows {"hour": 9, "minute": 34}
